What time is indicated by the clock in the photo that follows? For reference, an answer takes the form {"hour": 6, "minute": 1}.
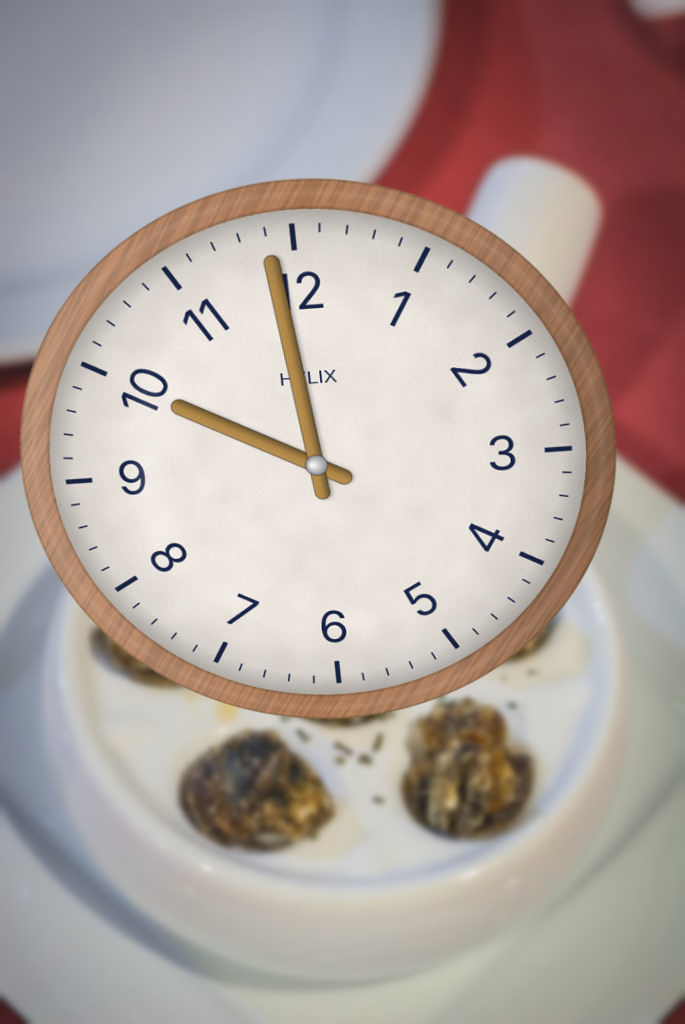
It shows {"hour": 9, "minute": 59}
